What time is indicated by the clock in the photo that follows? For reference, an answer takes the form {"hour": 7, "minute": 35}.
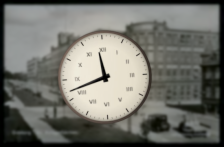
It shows {"hour": 11, "minute": 42}
